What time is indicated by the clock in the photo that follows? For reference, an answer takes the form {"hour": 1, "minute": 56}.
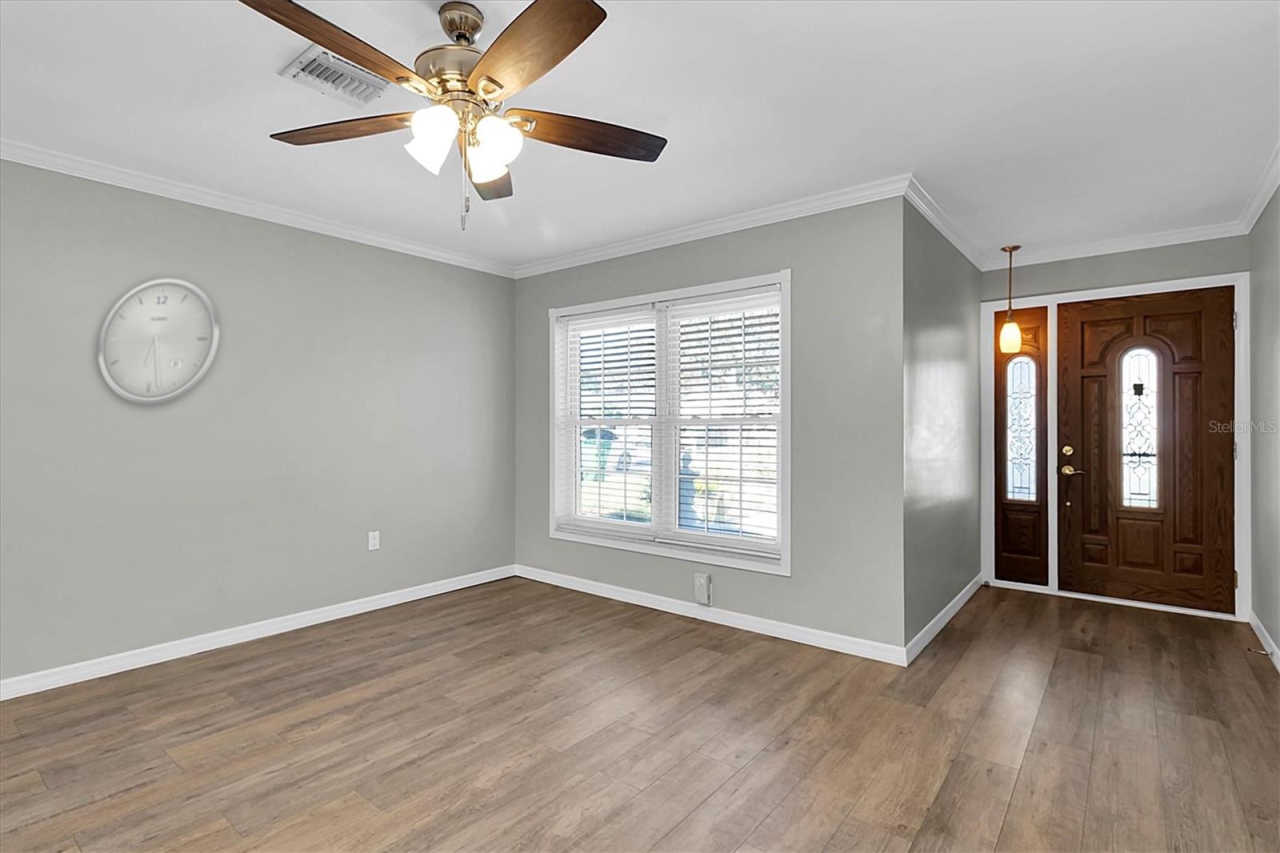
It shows {"hour": 6, "minute": 28}
